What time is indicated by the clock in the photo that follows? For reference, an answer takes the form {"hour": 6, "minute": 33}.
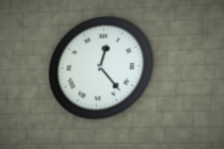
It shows {"hour": 12, "minute": 23}
